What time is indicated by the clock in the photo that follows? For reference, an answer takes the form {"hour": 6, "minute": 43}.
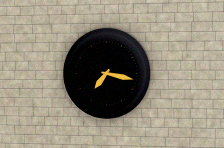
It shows {"hour": 7, "minute": 17}
